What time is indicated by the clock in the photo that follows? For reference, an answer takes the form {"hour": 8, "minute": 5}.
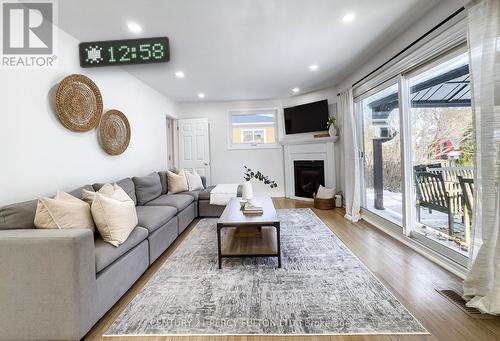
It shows {"hour": 12, "minute": 58}
